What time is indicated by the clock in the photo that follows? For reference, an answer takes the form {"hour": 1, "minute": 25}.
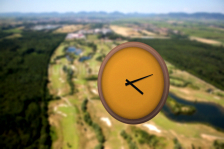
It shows {"hour": 4, "minute": 12}
